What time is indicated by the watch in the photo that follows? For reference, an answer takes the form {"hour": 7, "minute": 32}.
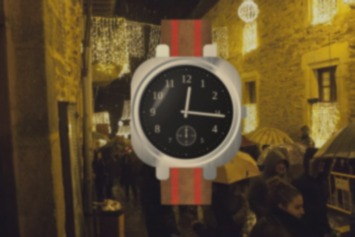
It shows {"hour": 12, "minute": 16}
